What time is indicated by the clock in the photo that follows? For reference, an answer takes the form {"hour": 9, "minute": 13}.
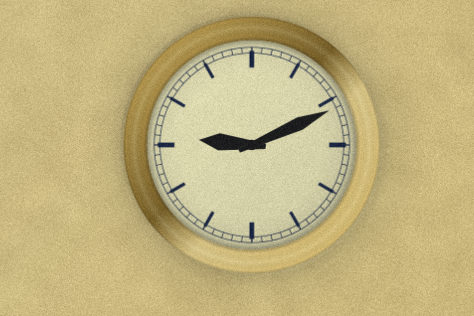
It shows {"hour": 9, "minute": 11}
